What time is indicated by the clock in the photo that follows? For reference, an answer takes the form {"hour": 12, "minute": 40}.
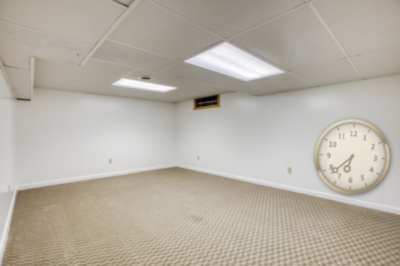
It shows {"hour": 6, "minute": 38}
